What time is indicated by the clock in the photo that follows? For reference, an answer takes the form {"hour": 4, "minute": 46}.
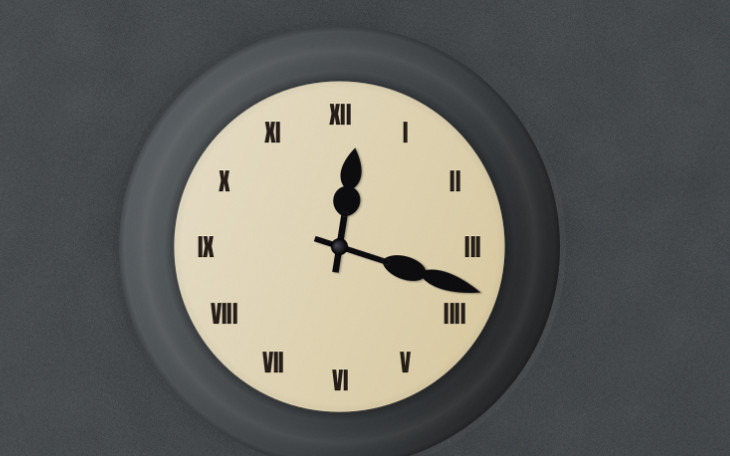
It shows {"hour": 12, "minute": 18}
